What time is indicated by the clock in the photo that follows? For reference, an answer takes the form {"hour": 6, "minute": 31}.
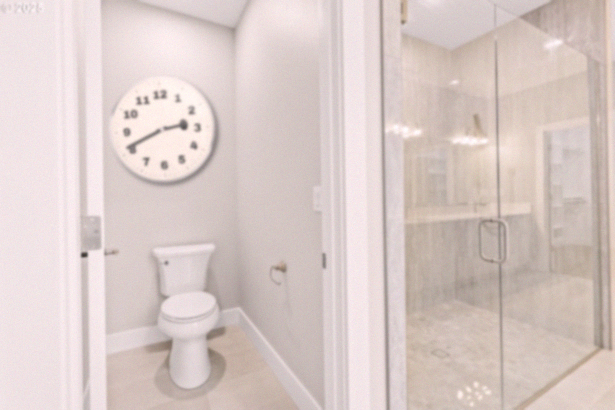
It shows {"hour": 2, "minute": 41}
